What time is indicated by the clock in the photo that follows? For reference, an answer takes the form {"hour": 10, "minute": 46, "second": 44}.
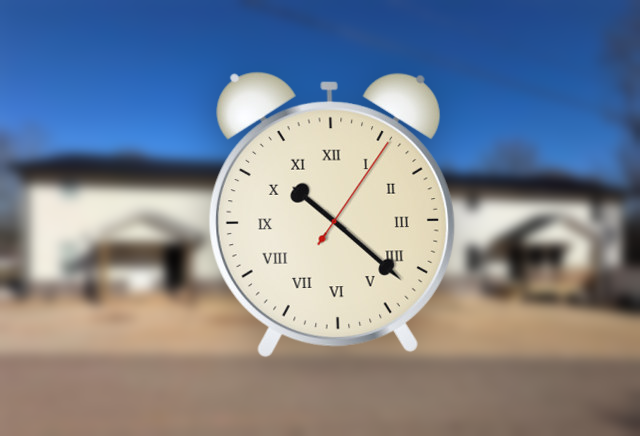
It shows {"hour": 10, "minute": 22, "second": 6}
